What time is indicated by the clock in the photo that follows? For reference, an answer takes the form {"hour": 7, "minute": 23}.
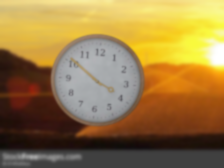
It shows {"hour": 3, "minute": 51}
